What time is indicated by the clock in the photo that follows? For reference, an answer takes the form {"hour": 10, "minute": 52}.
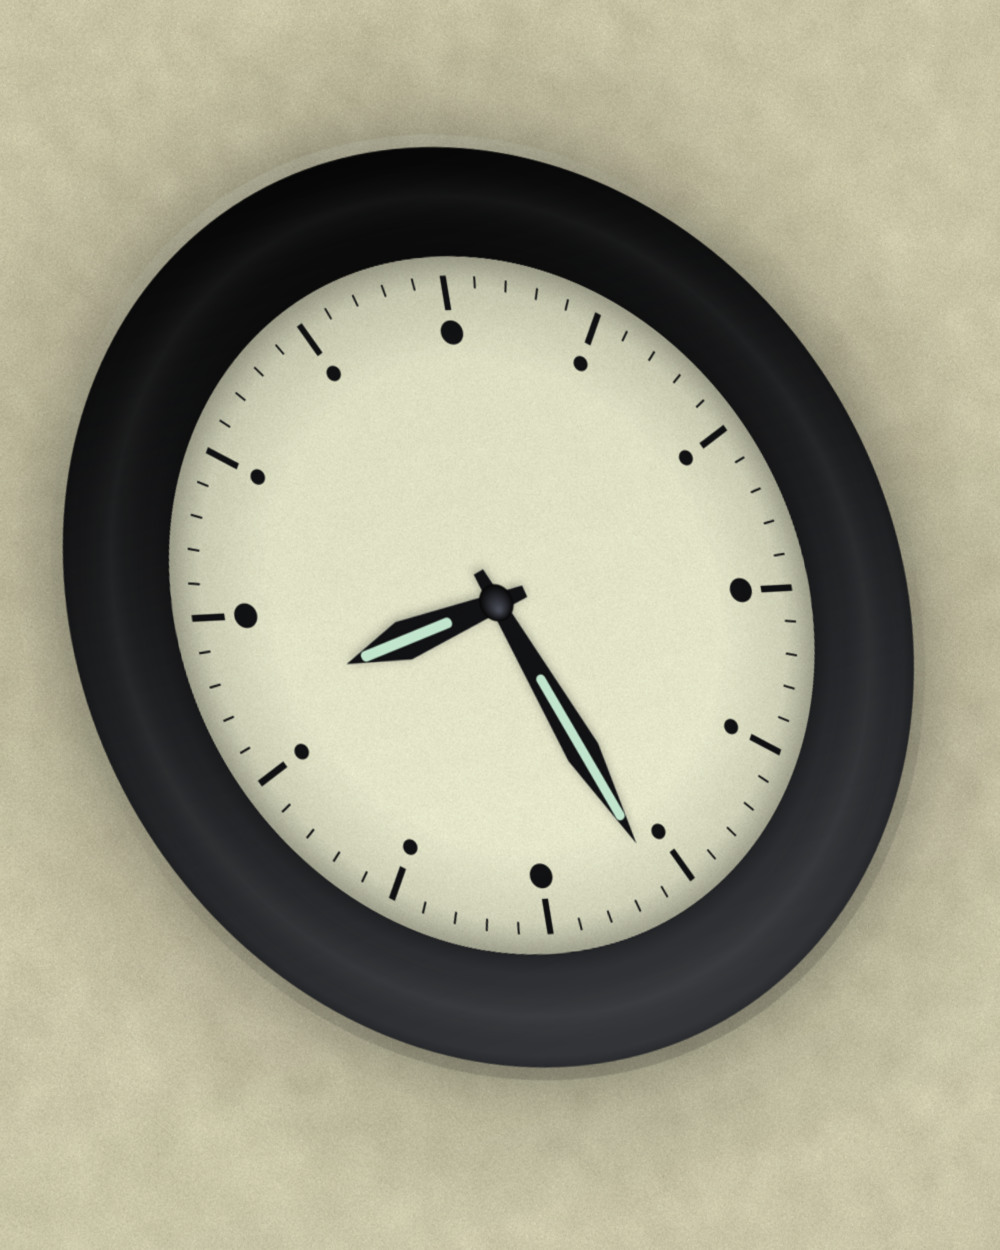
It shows {"hour": 8, "minute": 26}
